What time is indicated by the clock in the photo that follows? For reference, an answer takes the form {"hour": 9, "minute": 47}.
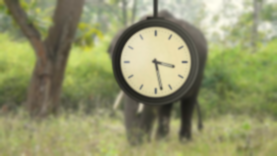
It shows {"hour": 3, "minute": 28}
